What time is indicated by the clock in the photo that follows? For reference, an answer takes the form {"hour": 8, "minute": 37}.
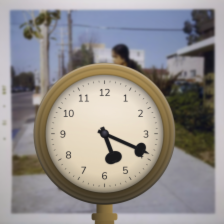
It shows {"hour": 5, "minute": 19}
